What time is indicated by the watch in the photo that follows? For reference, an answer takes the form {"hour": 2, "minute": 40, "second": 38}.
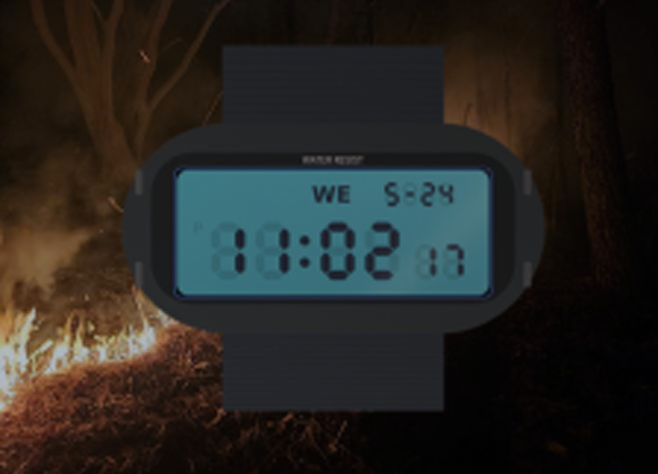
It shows {"hour": 11, "minute": 2, "second": 17}
